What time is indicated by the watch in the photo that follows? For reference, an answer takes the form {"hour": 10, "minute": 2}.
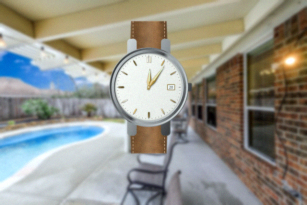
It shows {"hour": 12, "minute": 6}
